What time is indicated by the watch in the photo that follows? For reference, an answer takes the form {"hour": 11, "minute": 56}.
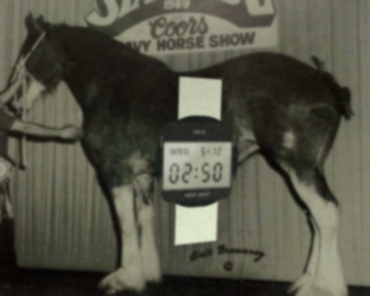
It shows {"hour": 2, "minute": 50}
